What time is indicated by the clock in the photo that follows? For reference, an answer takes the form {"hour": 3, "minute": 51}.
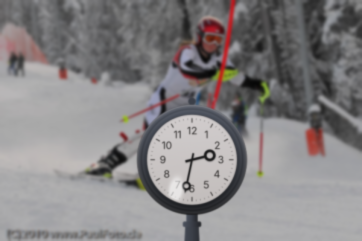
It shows {"hour": 2, "minute": 32}
